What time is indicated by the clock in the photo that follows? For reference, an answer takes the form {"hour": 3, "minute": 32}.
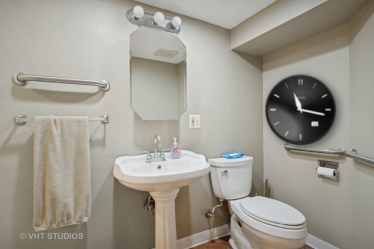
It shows {"hour": 11, "minute": 17}
